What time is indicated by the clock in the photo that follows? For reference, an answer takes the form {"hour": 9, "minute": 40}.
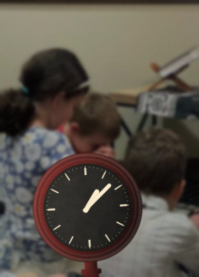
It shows {"hour": 1, "minute": 8}
